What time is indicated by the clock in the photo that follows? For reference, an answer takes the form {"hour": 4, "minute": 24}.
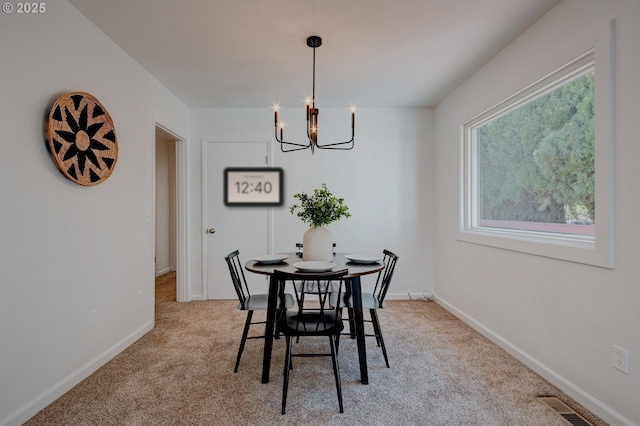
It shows {"hour": 12, "minute": 40}
